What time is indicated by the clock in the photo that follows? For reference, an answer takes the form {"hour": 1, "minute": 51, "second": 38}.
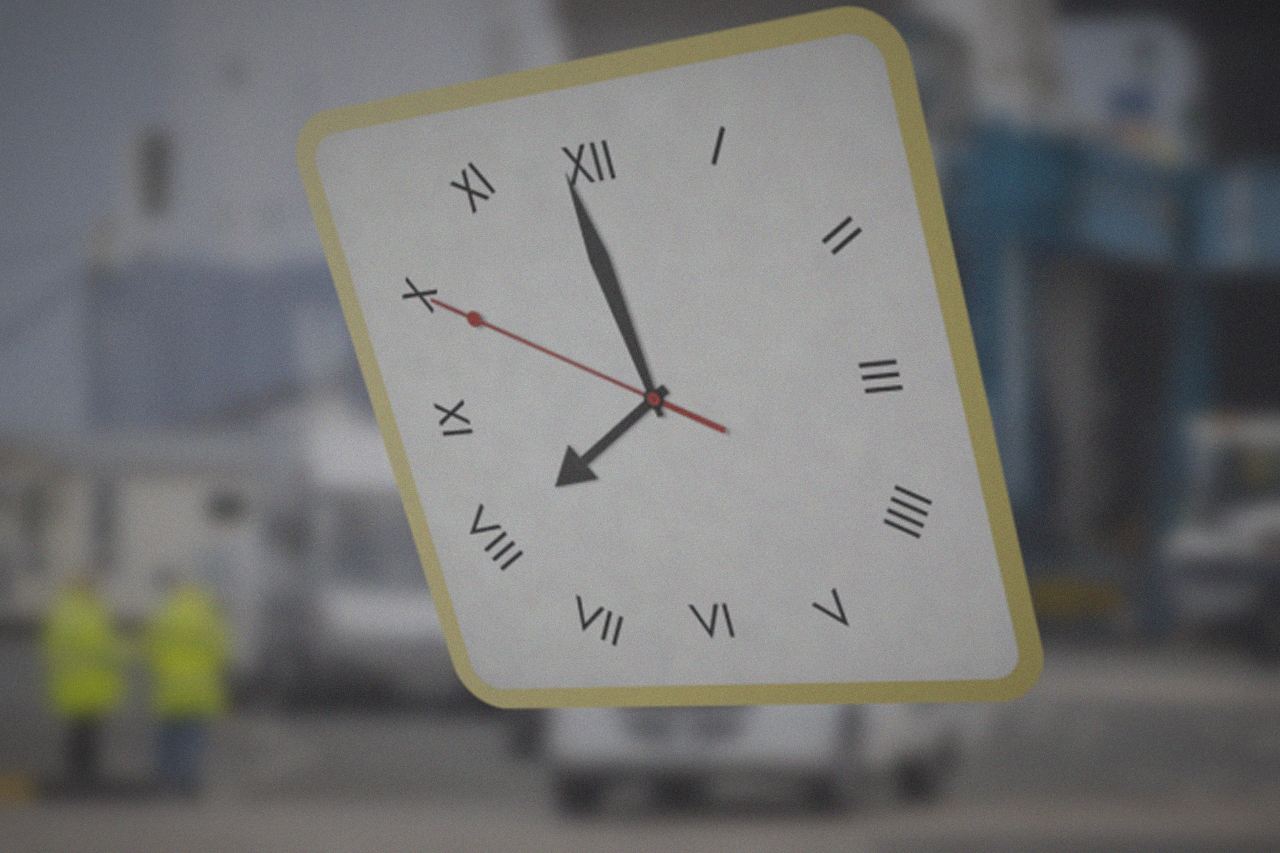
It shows {"hour": 7, "minute": 58, "second": 50}
